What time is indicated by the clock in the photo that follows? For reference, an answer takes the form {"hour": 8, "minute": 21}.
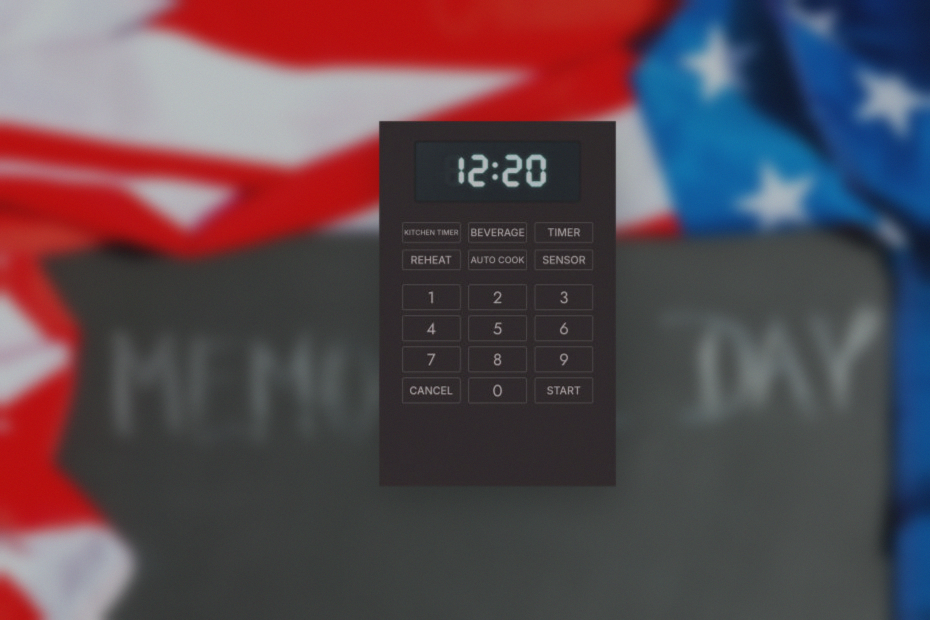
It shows {"hour": 12, "minute": 20}
